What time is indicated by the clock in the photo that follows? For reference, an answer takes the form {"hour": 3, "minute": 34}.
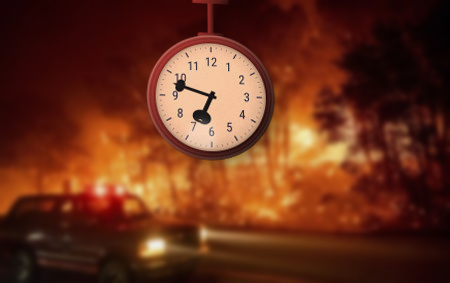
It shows {"hour": 6, "minute": 48}
